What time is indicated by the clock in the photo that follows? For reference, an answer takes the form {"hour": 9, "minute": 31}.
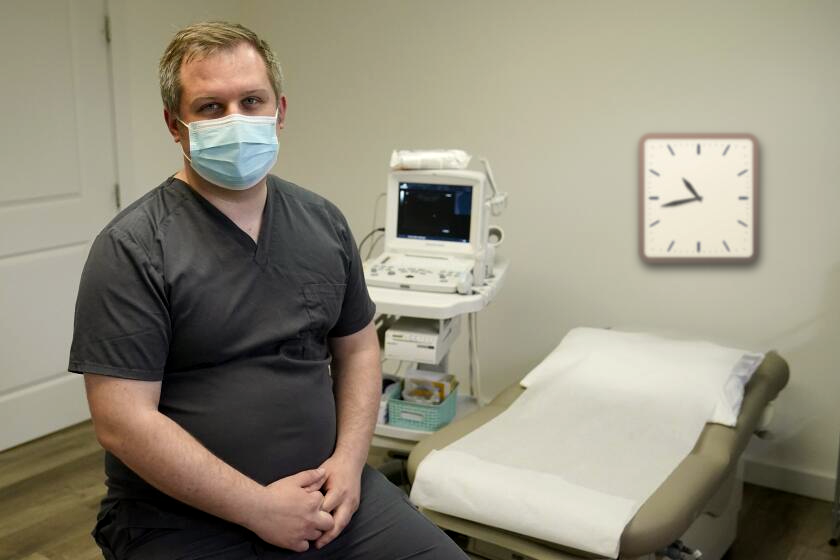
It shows {"hour": 10, "minute": 43}
